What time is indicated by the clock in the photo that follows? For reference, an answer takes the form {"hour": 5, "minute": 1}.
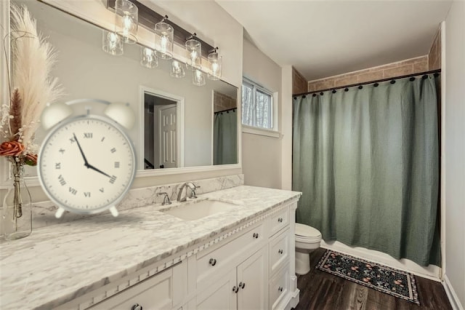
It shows {"hour": 3, "minute": 56}
